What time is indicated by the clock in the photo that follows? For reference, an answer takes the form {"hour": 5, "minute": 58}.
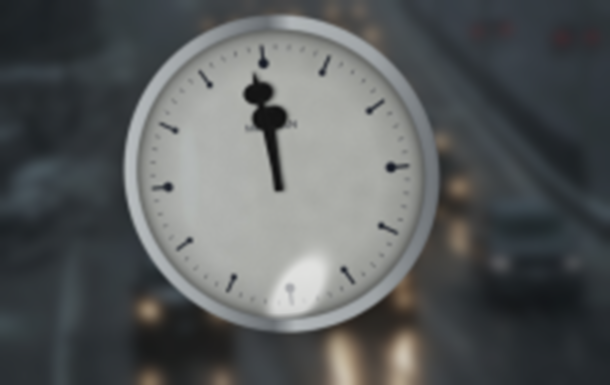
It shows {"hour": 11, "minute": 59}
